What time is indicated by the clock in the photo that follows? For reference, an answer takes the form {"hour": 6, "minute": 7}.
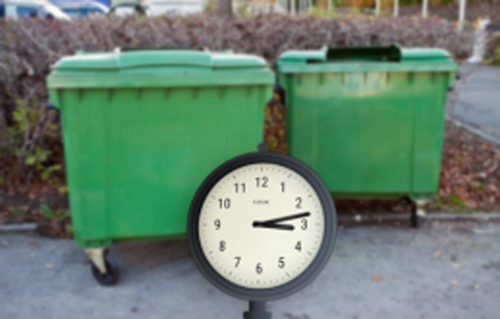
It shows {"hour": 3, "minute": 13}
